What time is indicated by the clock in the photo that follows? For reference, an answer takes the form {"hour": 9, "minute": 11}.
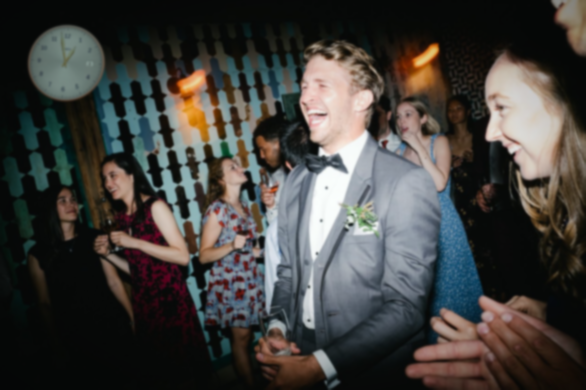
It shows {"hour": 12, "minute": 58}
